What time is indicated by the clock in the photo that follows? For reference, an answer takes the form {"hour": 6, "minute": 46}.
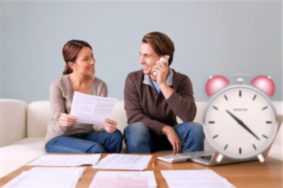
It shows {"hour": 10, "minute": 22}
